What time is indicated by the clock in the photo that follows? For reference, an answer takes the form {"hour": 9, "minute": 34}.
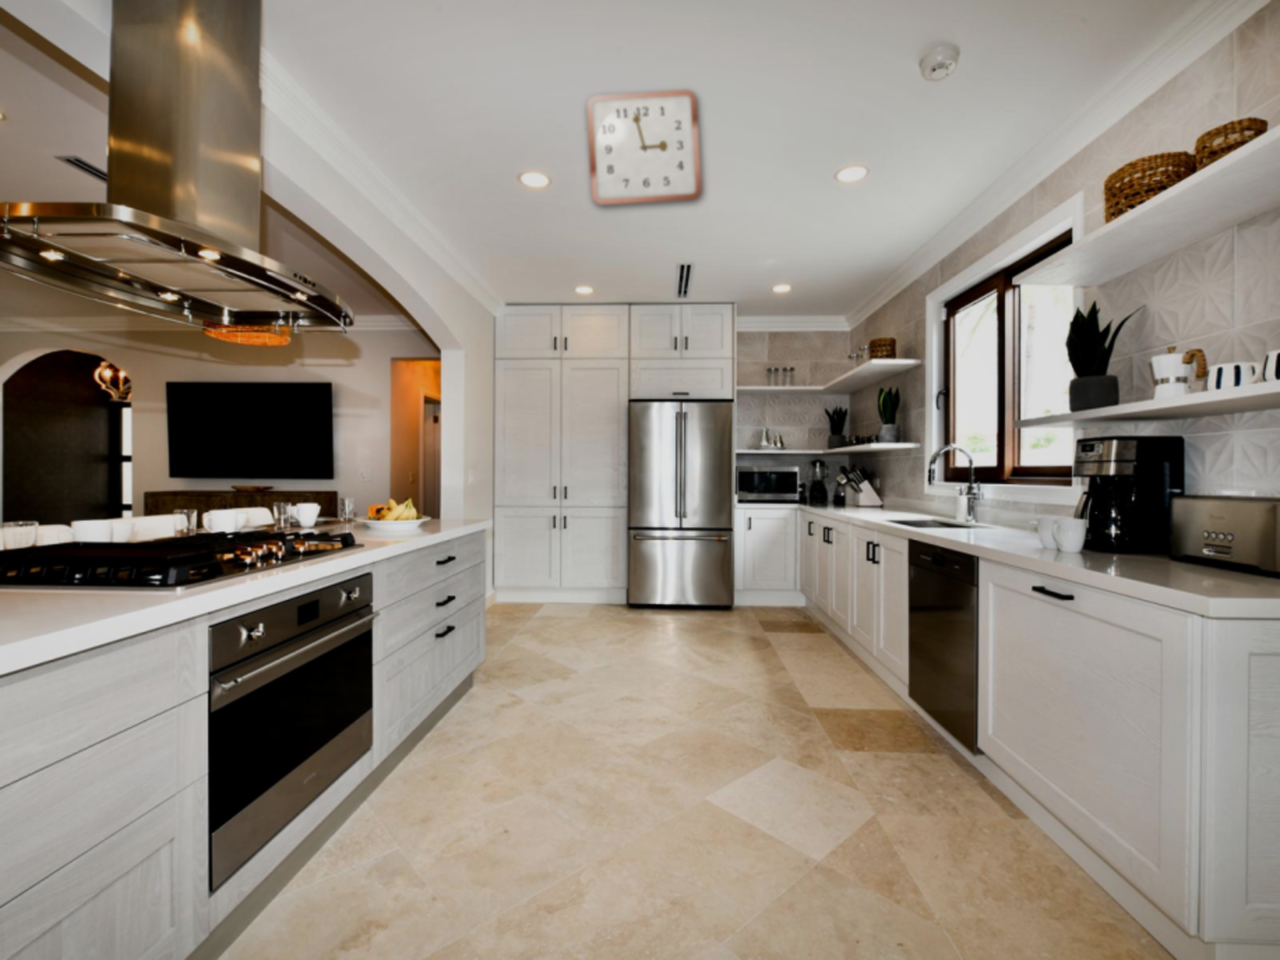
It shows {"hour": 2, "minute": 58}
